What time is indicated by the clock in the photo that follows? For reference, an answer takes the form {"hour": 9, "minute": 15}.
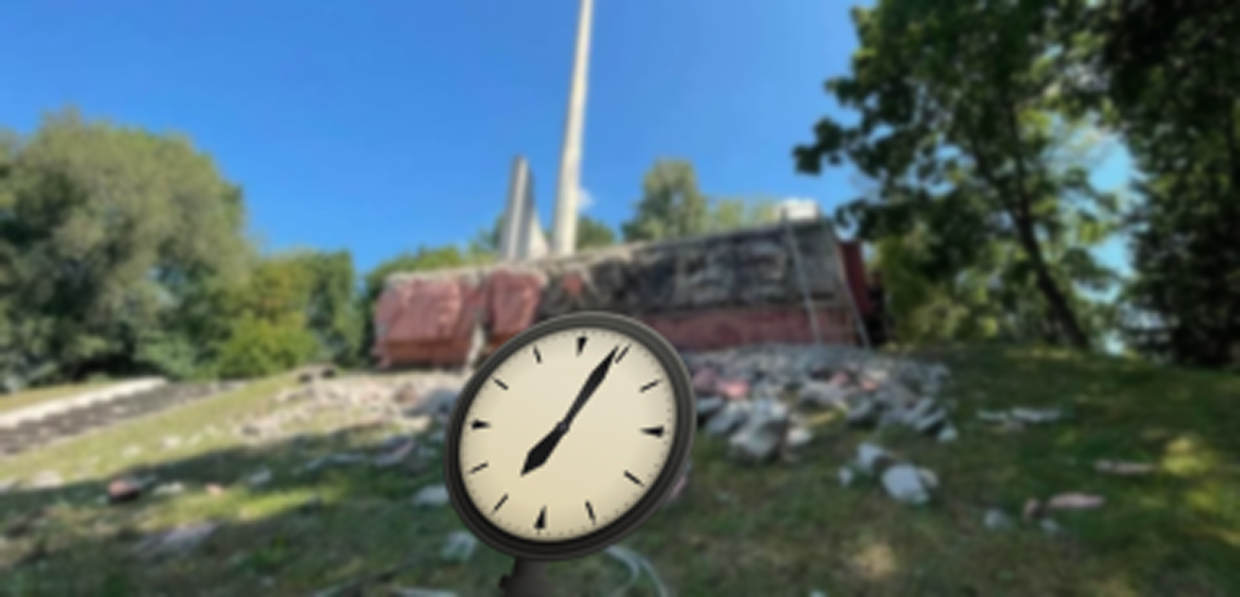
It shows {"hour": 7, "minute": 4}
